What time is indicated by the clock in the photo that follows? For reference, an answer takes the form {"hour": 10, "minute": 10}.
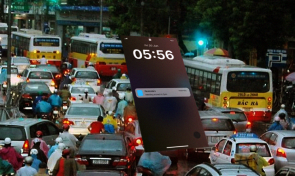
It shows {"hour": 5, "minute": 56}
